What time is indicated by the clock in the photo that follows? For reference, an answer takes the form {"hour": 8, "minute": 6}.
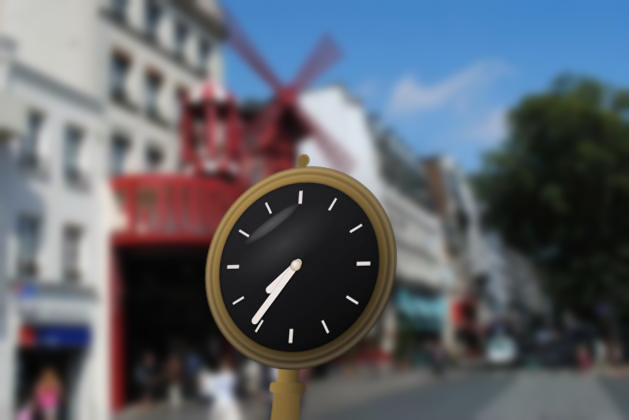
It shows {"hour": 7, "minute": 36}
